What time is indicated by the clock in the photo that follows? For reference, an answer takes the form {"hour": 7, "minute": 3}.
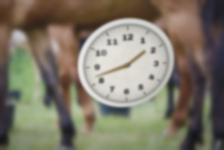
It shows {"hour": 1, "minute": 42}
